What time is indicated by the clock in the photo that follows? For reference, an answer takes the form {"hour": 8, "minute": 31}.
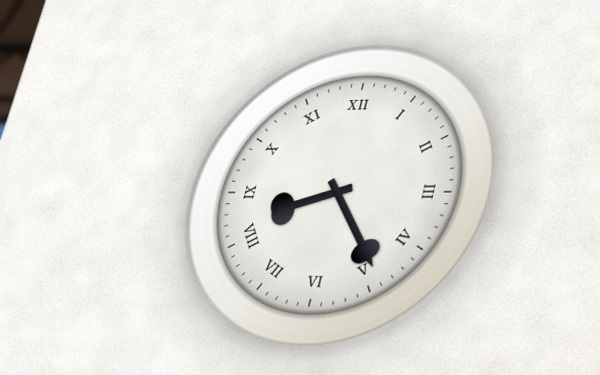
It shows {"hour": 8, "minute": 24}
